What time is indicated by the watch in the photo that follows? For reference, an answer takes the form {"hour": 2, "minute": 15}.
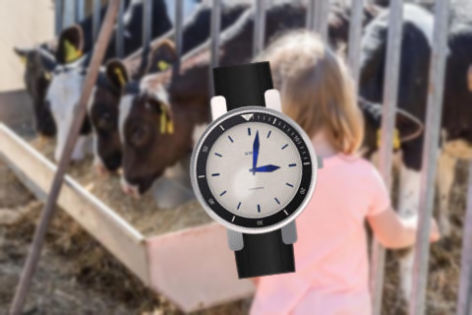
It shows {"hour": 3, "minute": 2}
